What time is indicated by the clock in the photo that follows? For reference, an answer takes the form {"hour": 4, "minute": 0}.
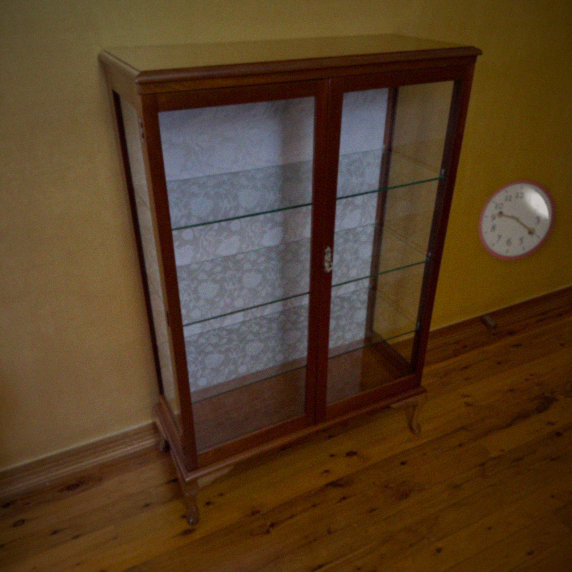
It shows {"hour": 9, "minute": 20}
